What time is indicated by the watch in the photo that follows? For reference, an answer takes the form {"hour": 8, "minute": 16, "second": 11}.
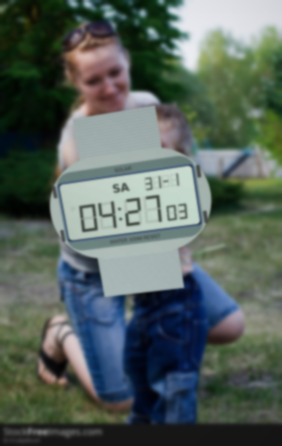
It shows {"hour": 4, "minute": 27, "second": 3}
